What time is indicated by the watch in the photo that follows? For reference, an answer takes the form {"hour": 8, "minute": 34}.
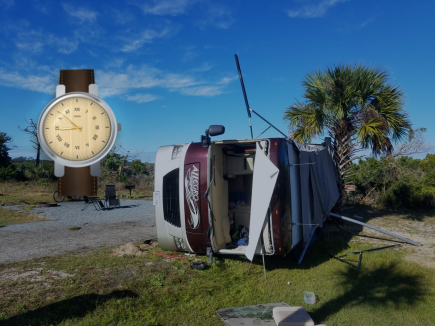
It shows {"hour": 8, "minute": 52}
